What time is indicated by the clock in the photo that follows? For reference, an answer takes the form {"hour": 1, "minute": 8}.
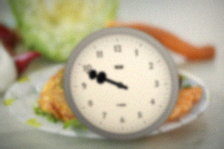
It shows {"hour": 9, "minute": 49}
